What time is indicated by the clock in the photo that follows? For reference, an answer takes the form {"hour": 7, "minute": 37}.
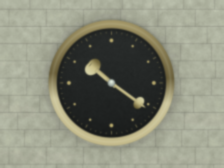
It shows {"hour": 10, "minute": 21}
